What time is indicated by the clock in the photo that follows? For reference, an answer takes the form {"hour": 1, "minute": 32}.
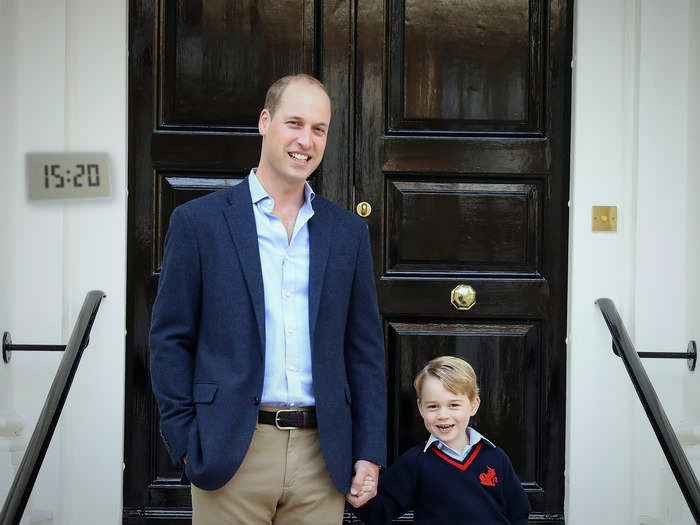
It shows {"hour": 15, "minute": 20}
